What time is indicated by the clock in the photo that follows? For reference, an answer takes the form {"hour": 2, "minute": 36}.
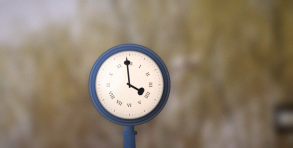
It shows {"hour": 3, "minute": 59}
